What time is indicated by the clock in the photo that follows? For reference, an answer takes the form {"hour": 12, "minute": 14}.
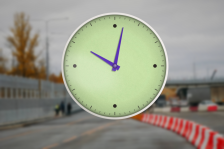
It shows {"hour": 10, "minute": 2}
